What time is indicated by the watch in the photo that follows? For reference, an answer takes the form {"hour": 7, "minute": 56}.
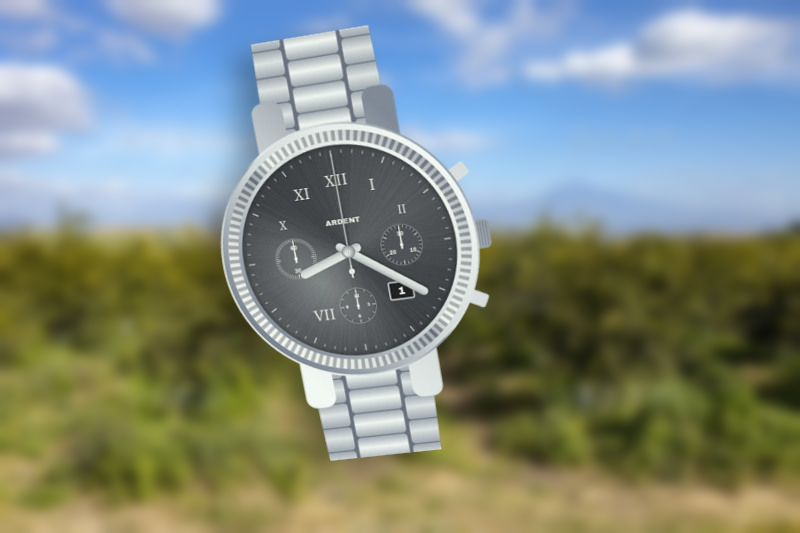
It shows {"hour": 8, "minute": 21}
